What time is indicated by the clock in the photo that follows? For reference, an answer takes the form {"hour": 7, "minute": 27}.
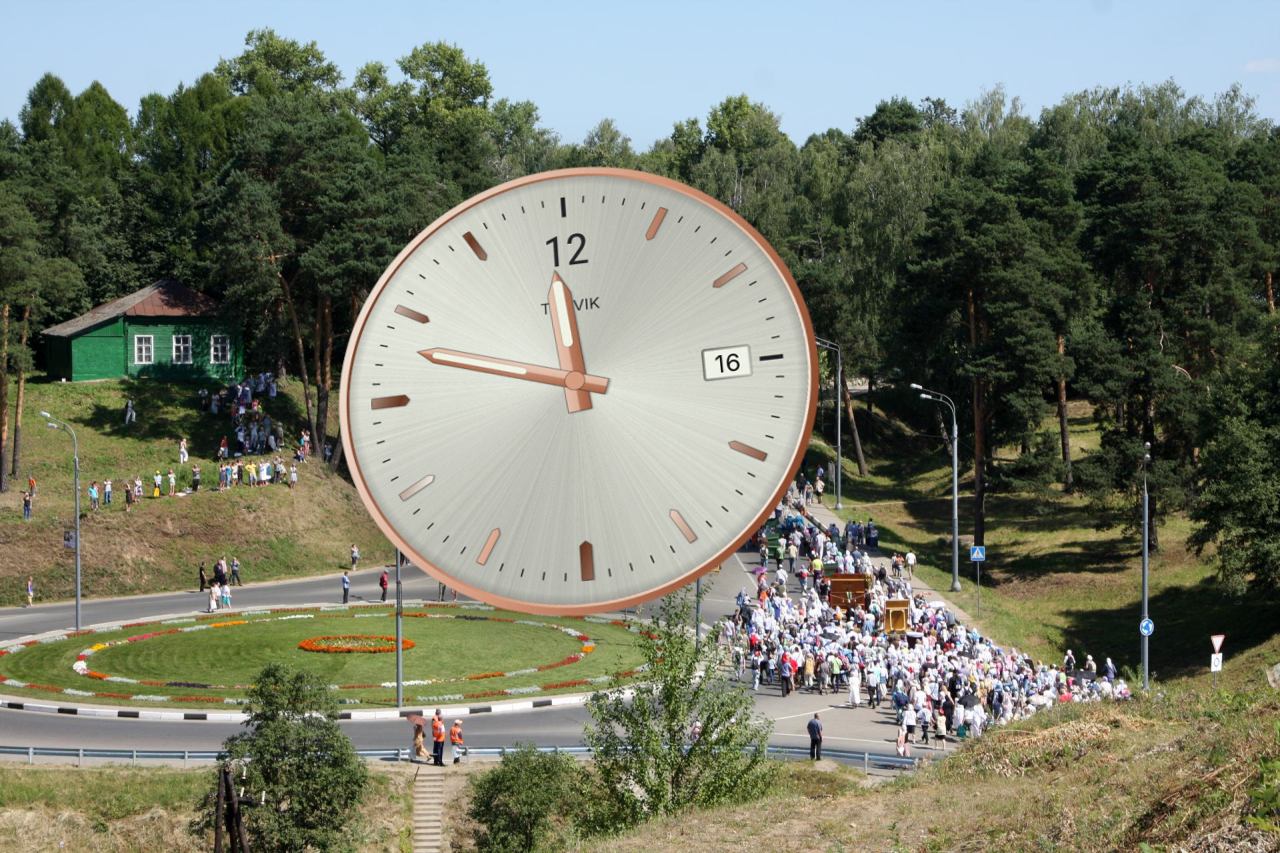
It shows {"hour": 11, "minute": 48}
